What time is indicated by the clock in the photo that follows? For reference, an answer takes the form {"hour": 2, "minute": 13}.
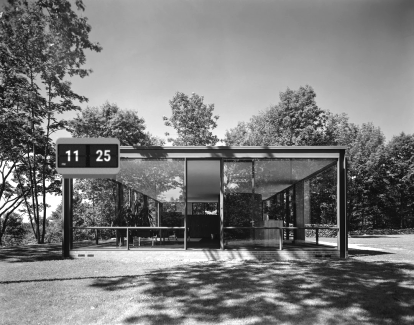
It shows {"hour": 11, "minute": 25}
